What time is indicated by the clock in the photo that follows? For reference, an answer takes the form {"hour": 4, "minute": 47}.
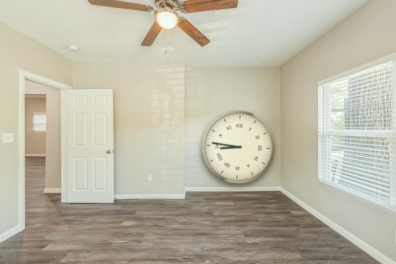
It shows {"hour": 8, "minute": 46}
